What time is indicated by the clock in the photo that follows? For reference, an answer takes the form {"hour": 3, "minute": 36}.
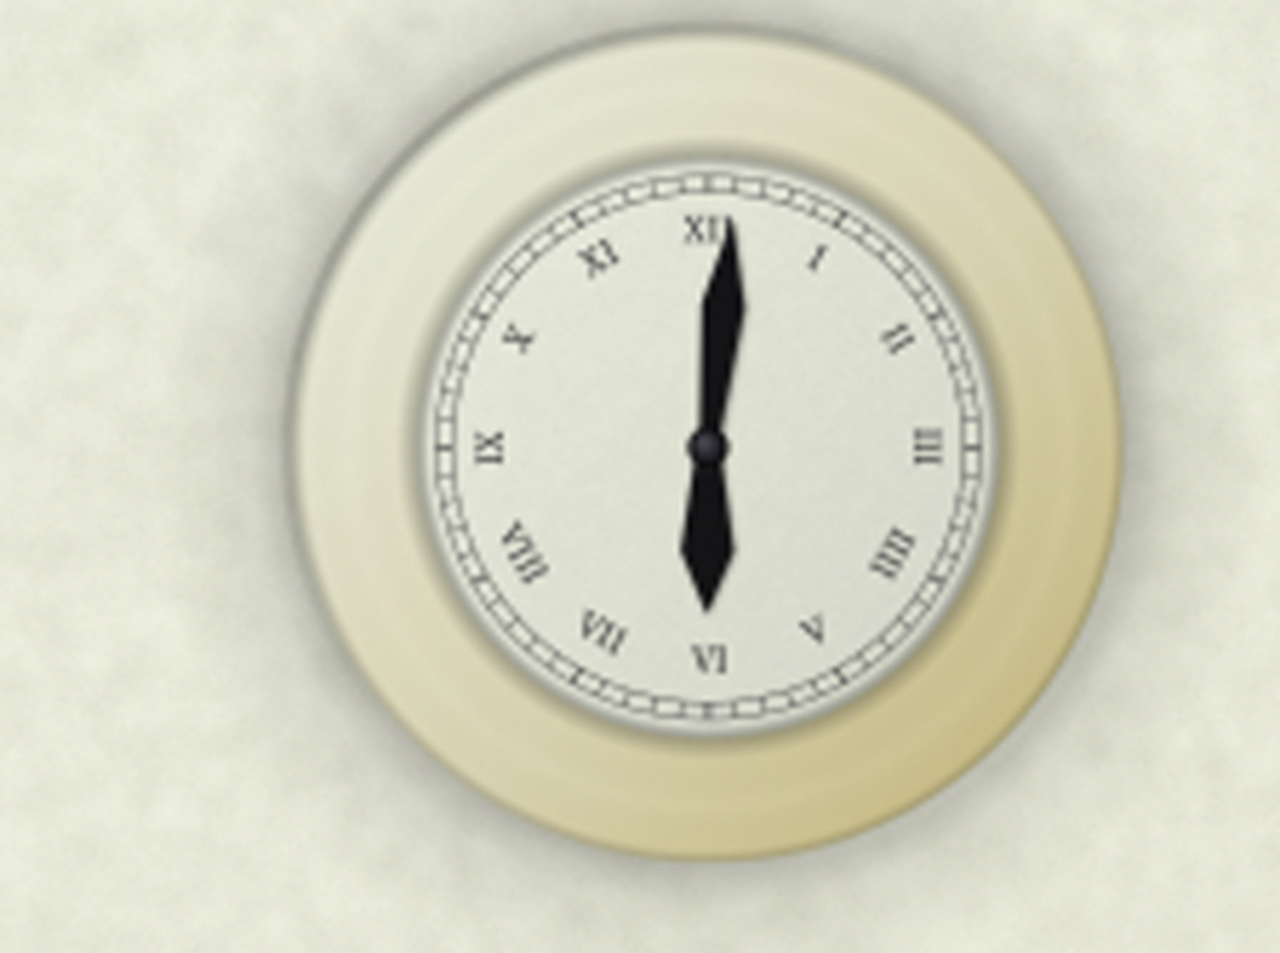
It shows {"hour": 6, "minute": 1}
